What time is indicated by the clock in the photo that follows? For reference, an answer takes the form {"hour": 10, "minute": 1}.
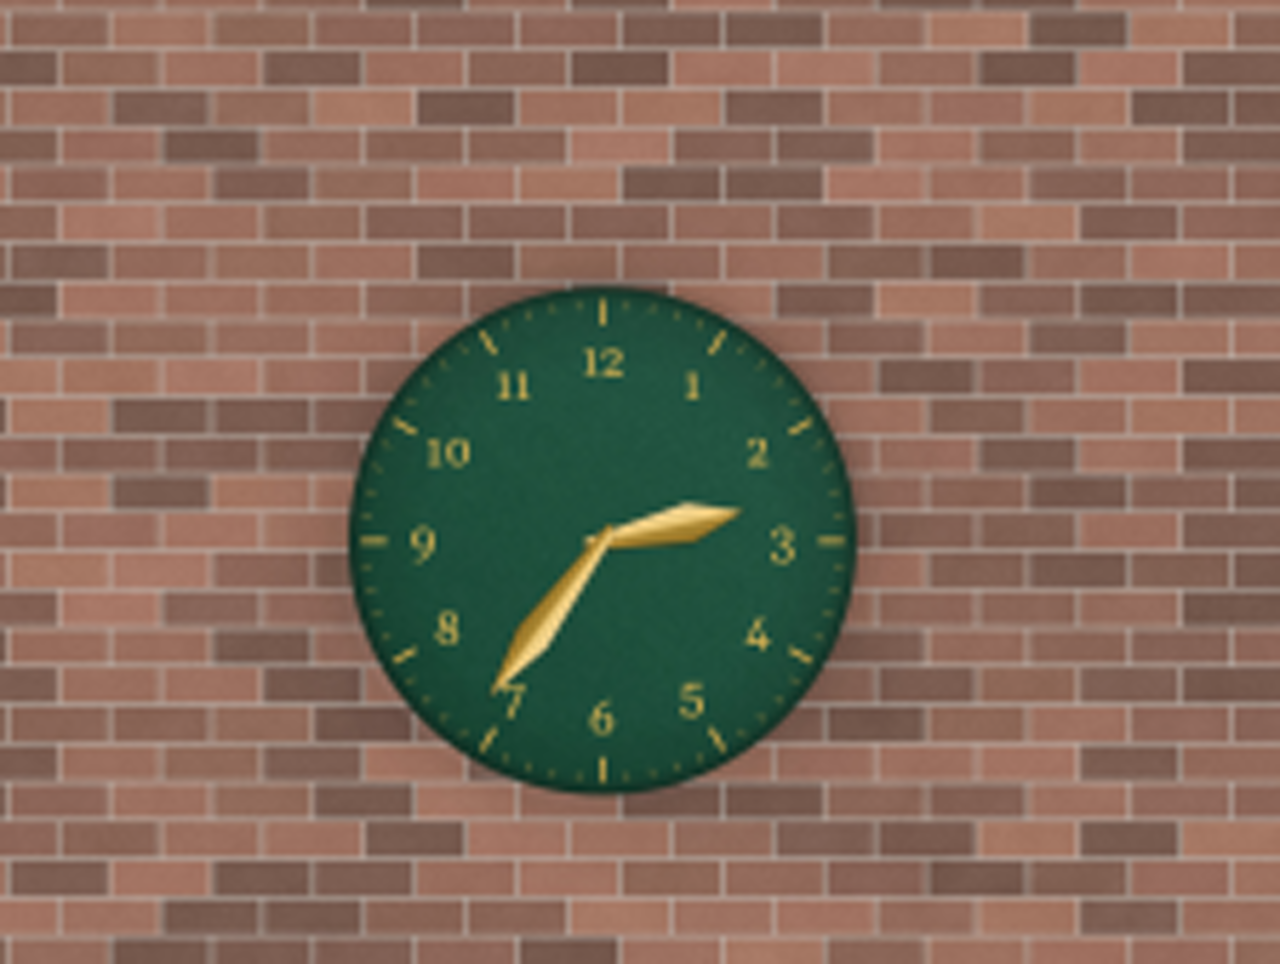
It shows {"hour": 2, "minute": 36}
